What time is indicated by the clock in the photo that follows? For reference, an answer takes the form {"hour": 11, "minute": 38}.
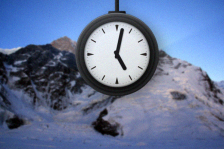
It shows {"hour": 5, "minute": 2}
